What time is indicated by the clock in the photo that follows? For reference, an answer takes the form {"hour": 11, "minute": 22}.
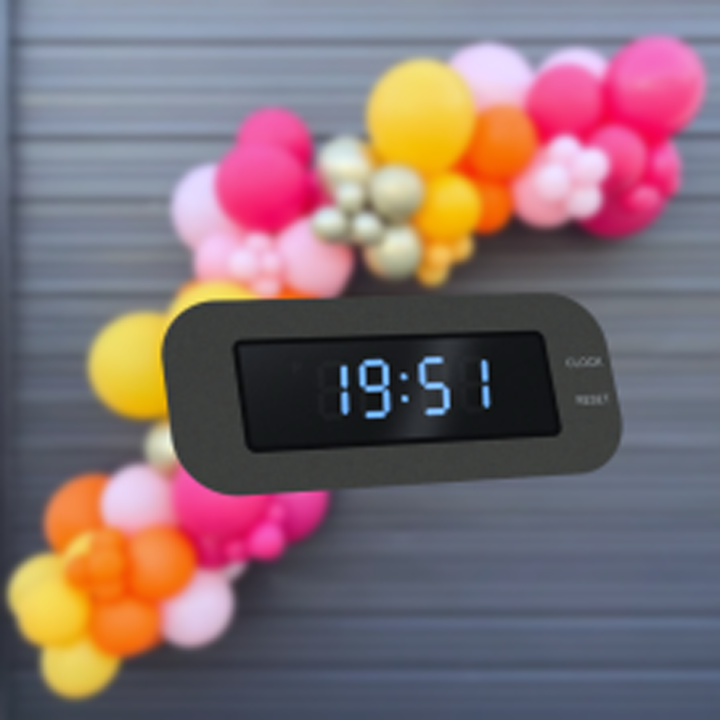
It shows {"hour": 19, "minute": 51}
